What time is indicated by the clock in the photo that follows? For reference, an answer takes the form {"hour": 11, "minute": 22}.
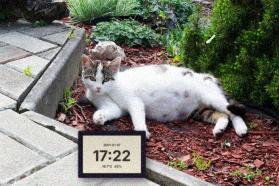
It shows {"hour": 17, "minute": 22}
